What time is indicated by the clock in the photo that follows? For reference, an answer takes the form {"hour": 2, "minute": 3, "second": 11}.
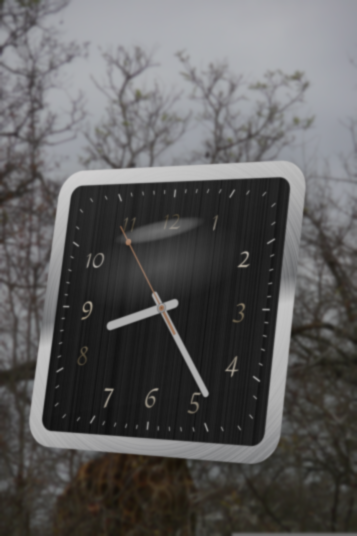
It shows {"hour": 8, "minute": 23, "second": 54}
